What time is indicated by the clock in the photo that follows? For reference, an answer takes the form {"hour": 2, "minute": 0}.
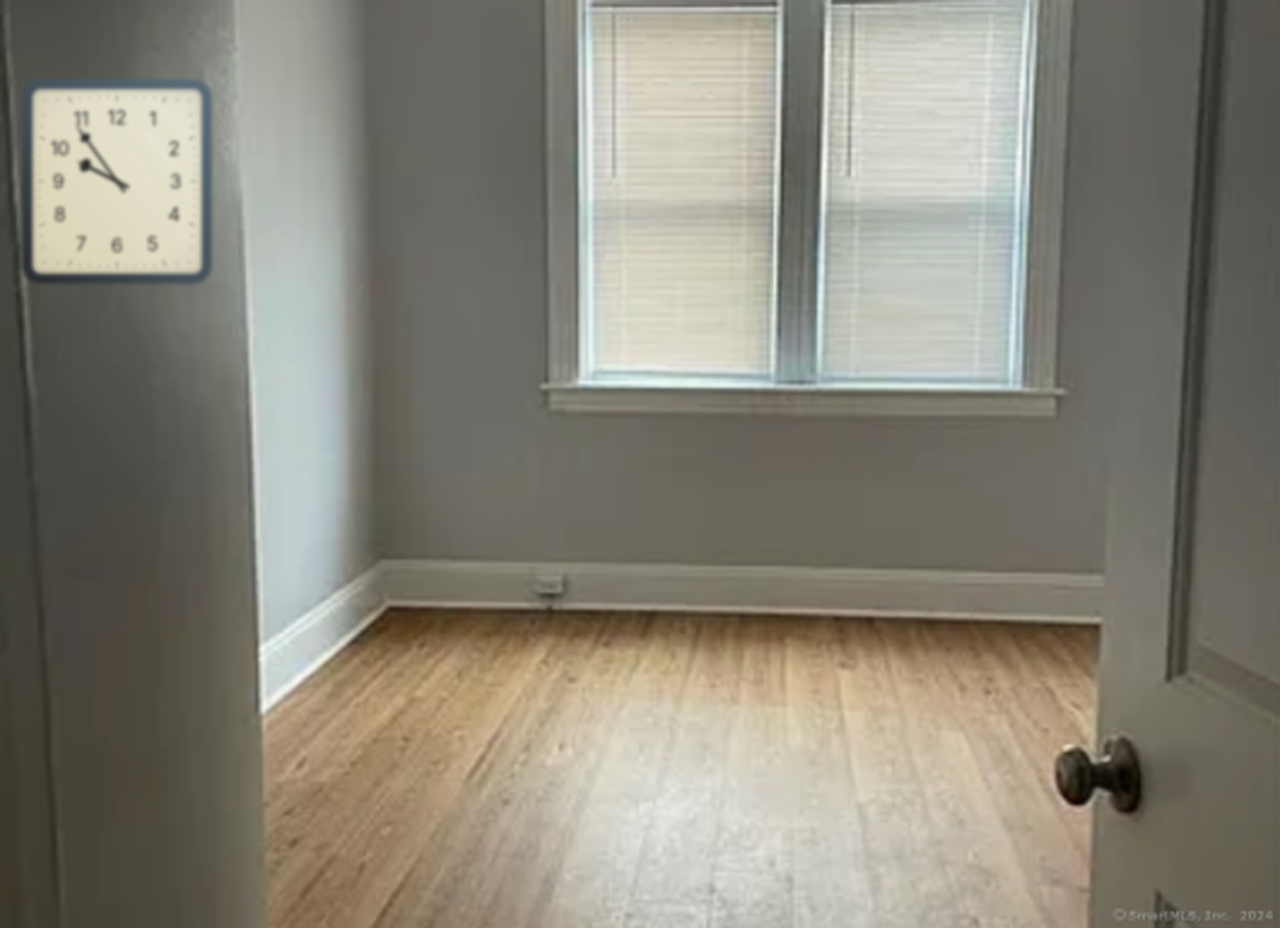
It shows {"hour": 9, "minute": 54}
